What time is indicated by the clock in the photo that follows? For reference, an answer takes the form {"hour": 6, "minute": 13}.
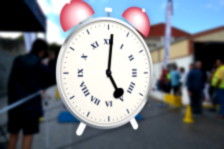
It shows {"hour": 5, "minute": 1}
